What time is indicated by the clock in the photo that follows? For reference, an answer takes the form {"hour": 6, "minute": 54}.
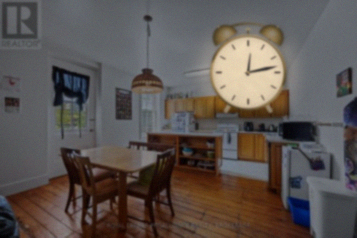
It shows {"hour": 12, "minute": 13}
